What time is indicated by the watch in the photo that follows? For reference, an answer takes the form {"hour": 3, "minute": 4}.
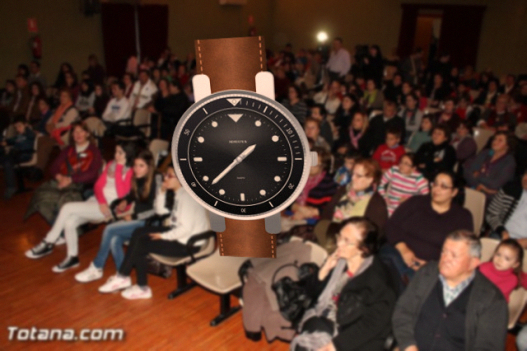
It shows {"hour": 1, "minute": 38}
